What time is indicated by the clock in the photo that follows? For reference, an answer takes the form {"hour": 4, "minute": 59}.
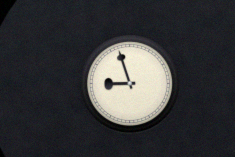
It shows {"hour": 8, "minute": 57}
